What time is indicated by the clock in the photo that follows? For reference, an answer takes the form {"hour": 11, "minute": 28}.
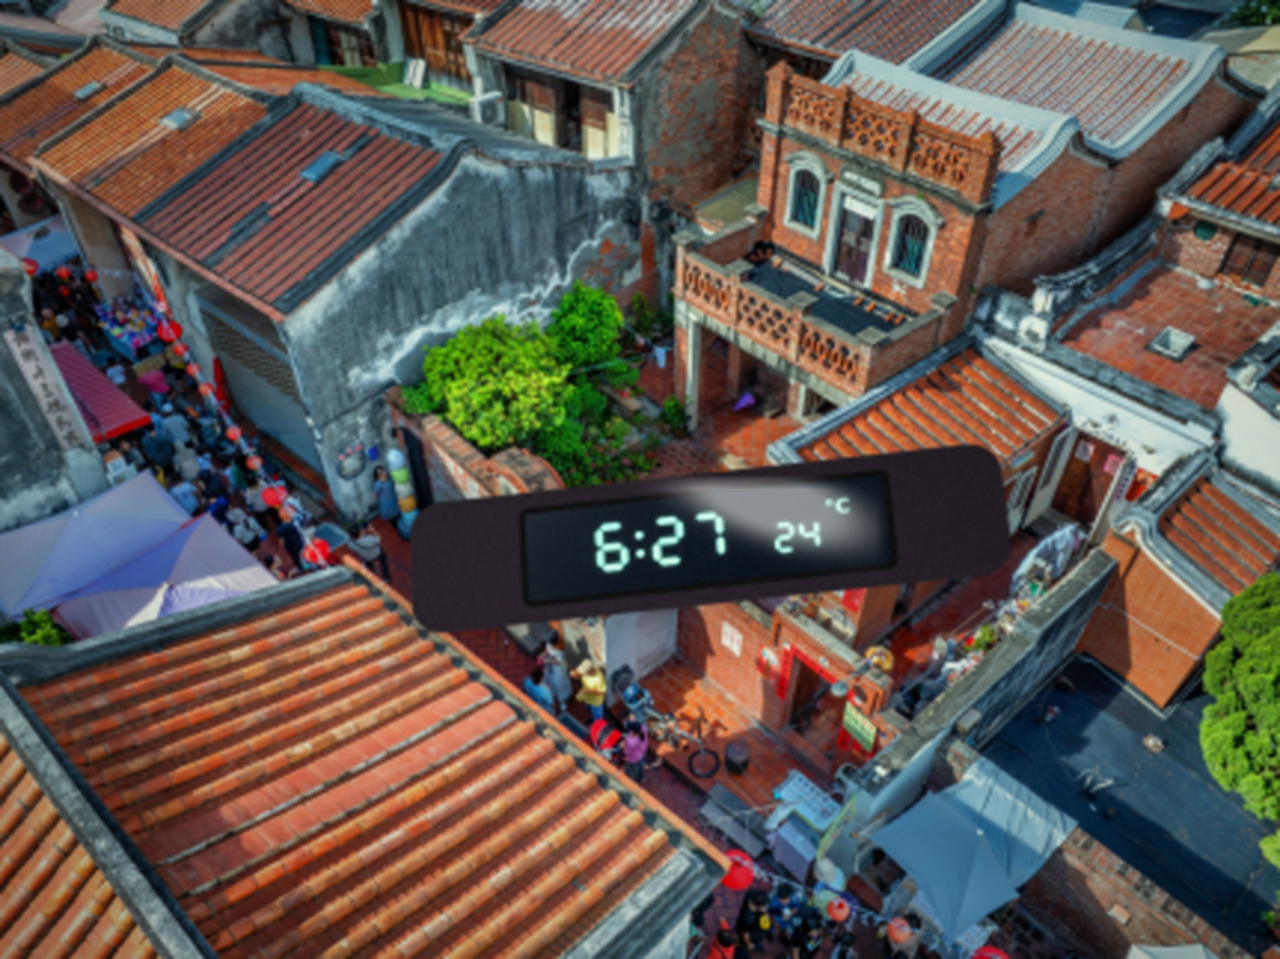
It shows {"hour": 6, "minute": 27}
